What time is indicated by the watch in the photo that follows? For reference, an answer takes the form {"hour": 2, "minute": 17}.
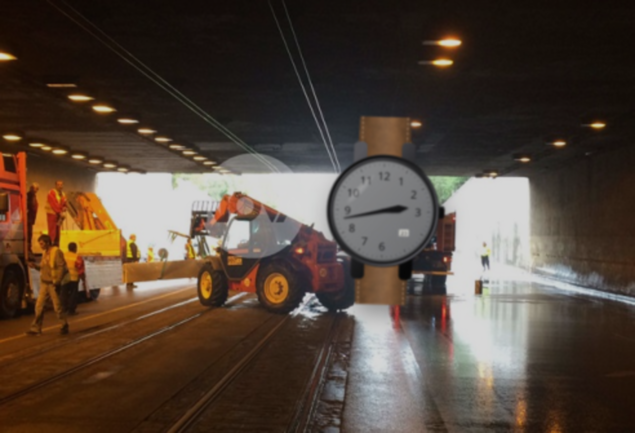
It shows {"hour": 2, "minute": 43}
